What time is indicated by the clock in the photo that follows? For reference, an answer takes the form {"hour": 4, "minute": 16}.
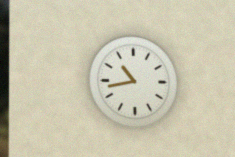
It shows {"hour": 10, "minute": 43}
